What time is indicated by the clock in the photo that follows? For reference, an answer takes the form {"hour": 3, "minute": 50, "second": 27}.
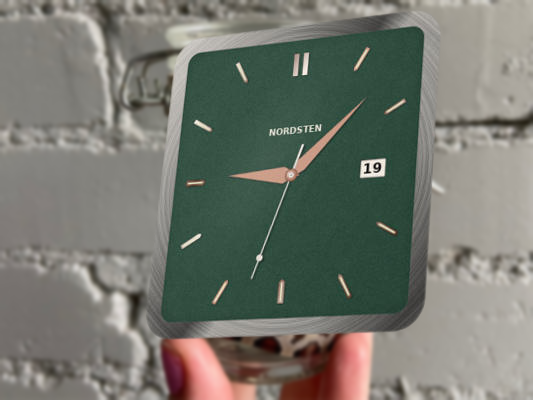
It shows {"hour": 9, "minute": 7, "second": 33}
